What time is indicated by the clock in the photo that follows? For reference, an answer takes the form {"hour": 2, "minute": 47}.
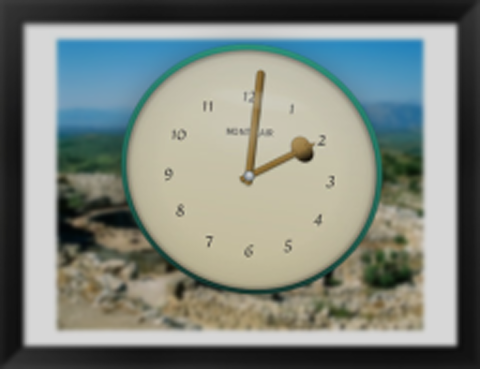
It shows {"hour": 2, "minute": 1}
